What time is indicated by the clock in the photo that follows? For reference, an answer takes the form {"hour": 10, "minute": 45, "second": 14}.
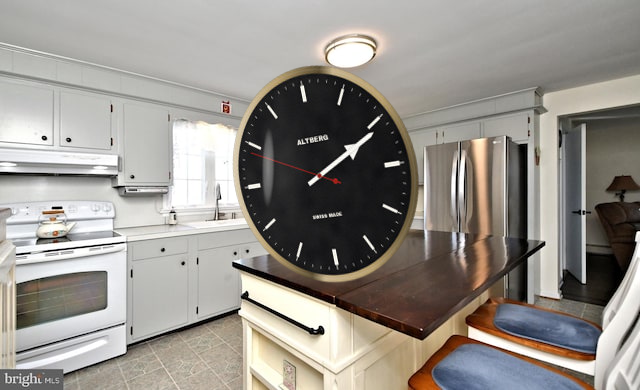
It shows {"hour": 2, "minute": 10, "second": 49}
